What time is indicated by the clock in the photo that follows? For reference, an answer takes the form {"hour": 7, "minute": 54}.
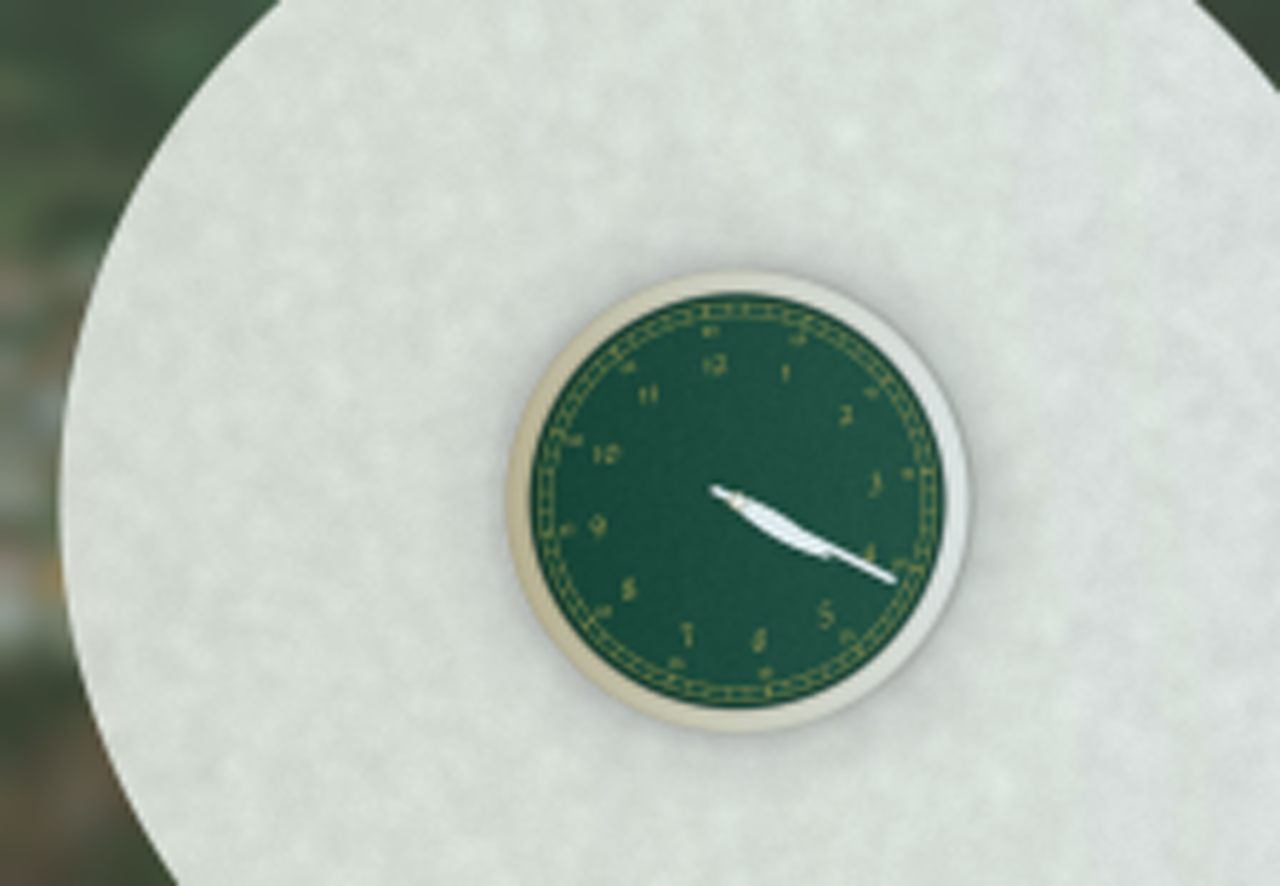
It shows {"hour": 4, "minute": 21}
